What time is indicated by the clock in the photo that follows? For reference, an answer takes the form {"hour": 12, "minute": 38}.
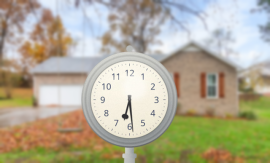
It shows {"hour": 6, "minute": 29}
